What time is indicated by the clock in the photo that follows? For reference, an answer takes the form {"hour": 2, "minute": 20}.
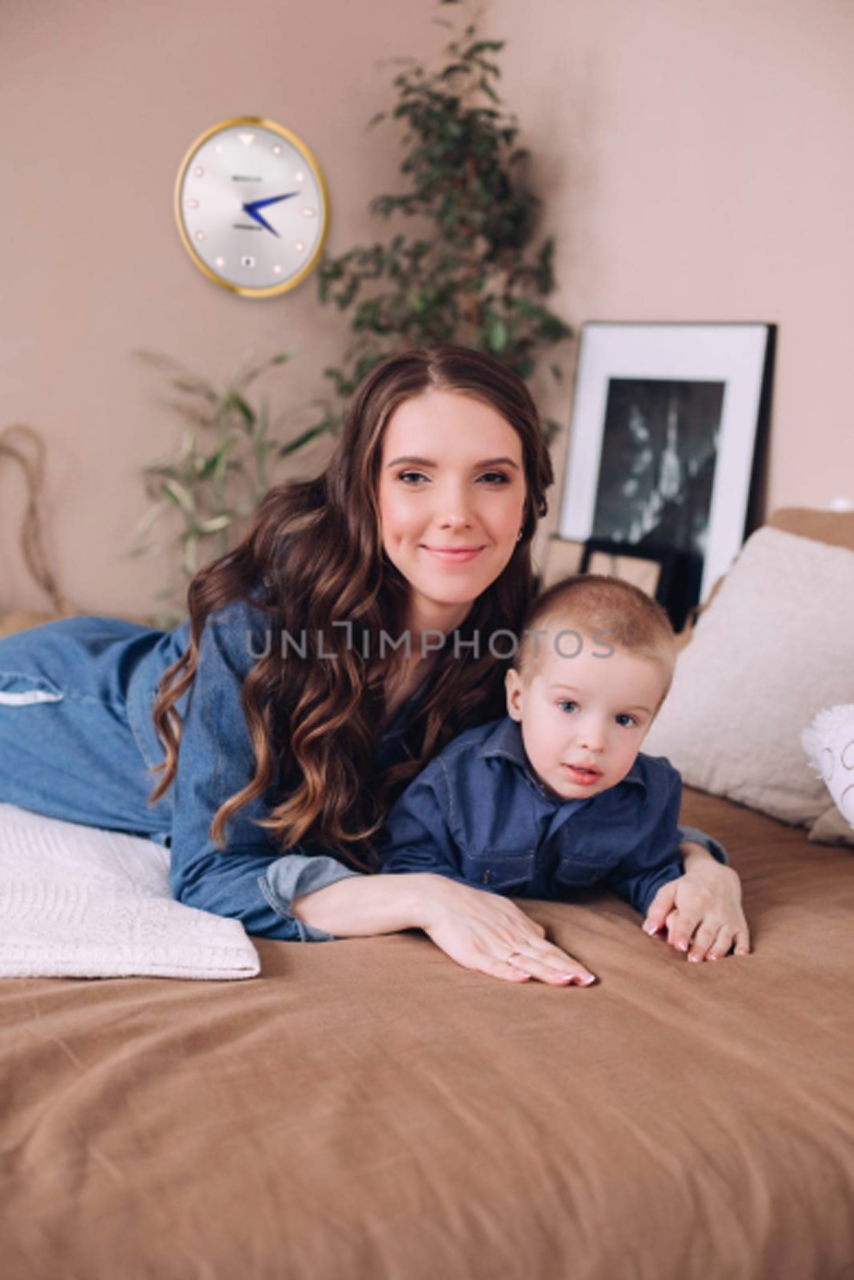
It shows {"hour": 4, "minute": 12}
